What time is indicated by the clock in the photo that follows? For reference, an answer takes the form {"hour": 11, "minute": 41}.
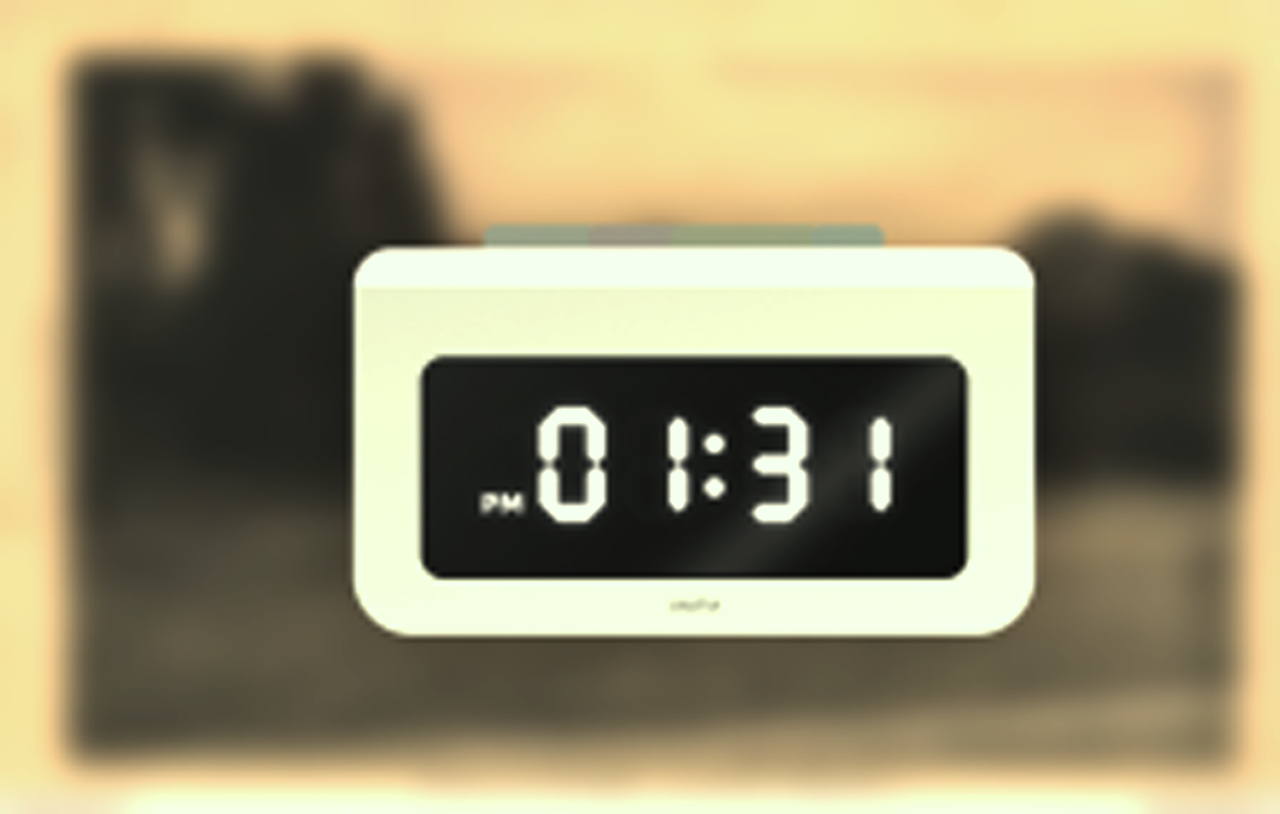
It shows {"hour": 1, "minute": 31}
